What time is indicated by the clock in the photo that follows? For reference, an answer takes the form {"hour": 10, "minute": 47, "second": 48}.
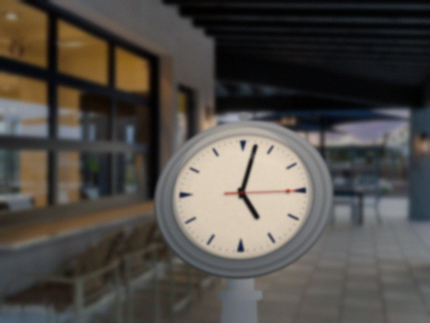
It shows {"hour": 5, "minute": 2, "second": 15}
